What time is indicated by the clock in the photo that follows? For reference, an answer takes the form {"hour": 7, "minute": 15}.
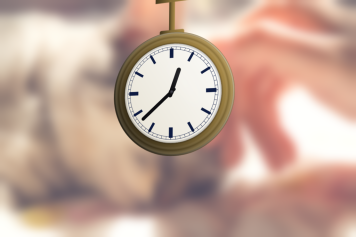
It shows {"hour": 12, "minute": 38}
